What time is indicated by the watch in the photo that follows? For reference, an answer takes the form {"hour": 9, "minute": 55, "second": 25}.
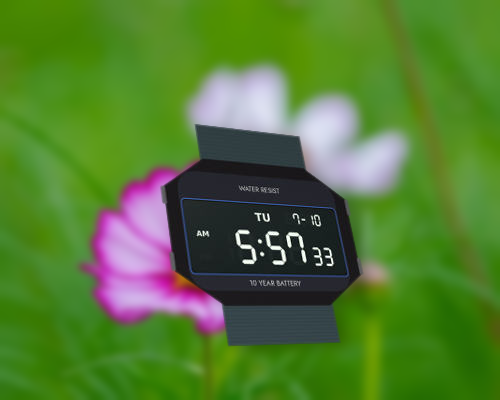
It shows {"hour": 5, "minute": 57, "second": 33}
